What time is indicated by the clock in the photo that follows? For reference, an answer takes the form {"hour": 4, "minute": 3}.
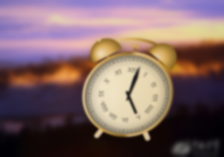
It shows {"hour": 5, "minute": 2}
